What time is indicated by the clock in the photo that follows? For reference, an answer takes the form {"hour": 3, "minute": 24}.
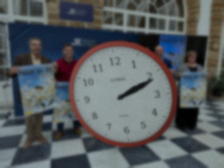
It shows {"hour": 2, "minute": 11}
